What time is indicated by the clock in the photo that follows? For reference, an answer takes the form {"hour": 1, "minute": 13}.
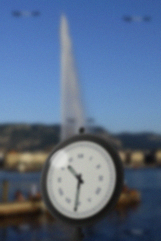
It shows {"hour": 10, "minute": 31}
